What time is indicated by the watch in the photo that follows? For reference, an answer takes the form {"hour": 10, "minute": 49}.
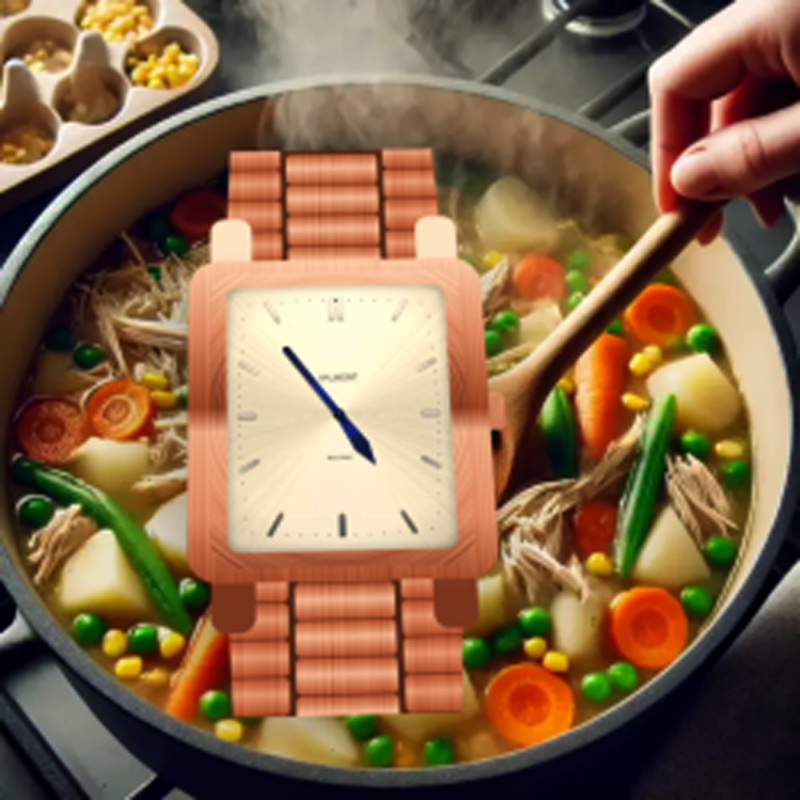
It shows {"hour": 4, "minute": 54}
